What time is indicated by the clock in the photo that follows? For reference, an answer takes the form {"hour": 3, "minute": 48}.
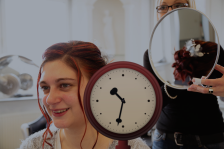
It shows {"hour": 10, "minute": 32}
